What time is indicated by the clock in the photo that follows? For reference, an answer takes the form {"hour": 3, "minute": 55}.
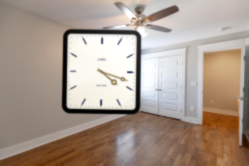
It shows {"hour": 4, "minute": 18}
